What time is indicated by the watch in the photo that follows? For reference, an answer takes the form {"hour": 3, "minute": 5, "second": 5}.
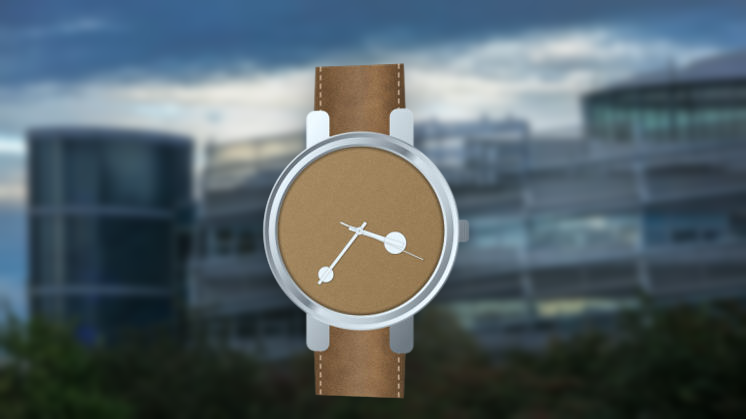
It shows {"hour": 3, "minute": 36, "second": 19}
